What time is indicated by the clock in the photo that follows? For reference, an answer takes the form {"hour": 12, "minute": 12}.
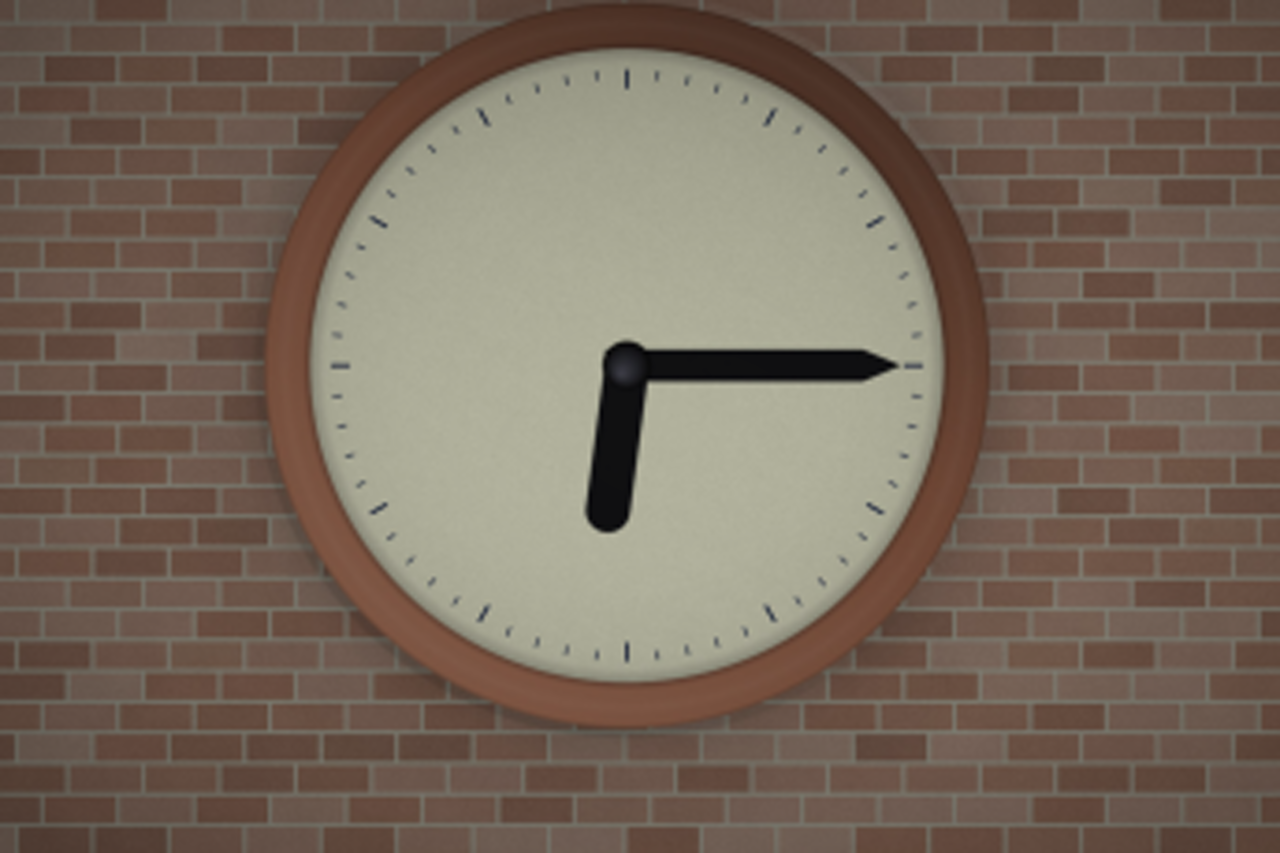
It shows {"hour": 6, "minute": 15}
